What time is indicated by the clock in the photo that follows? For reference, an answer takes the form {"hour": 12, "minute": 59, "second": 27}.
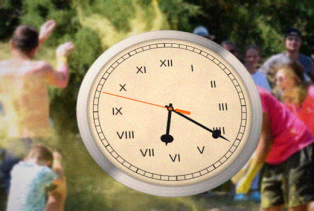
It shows {"hour": 6, "minute": 20, "second": 48}
